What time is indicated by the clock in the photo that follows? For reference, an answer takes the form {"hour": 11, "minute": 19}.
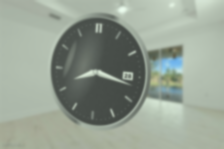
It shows {"hour": 8, "minute": 17}
